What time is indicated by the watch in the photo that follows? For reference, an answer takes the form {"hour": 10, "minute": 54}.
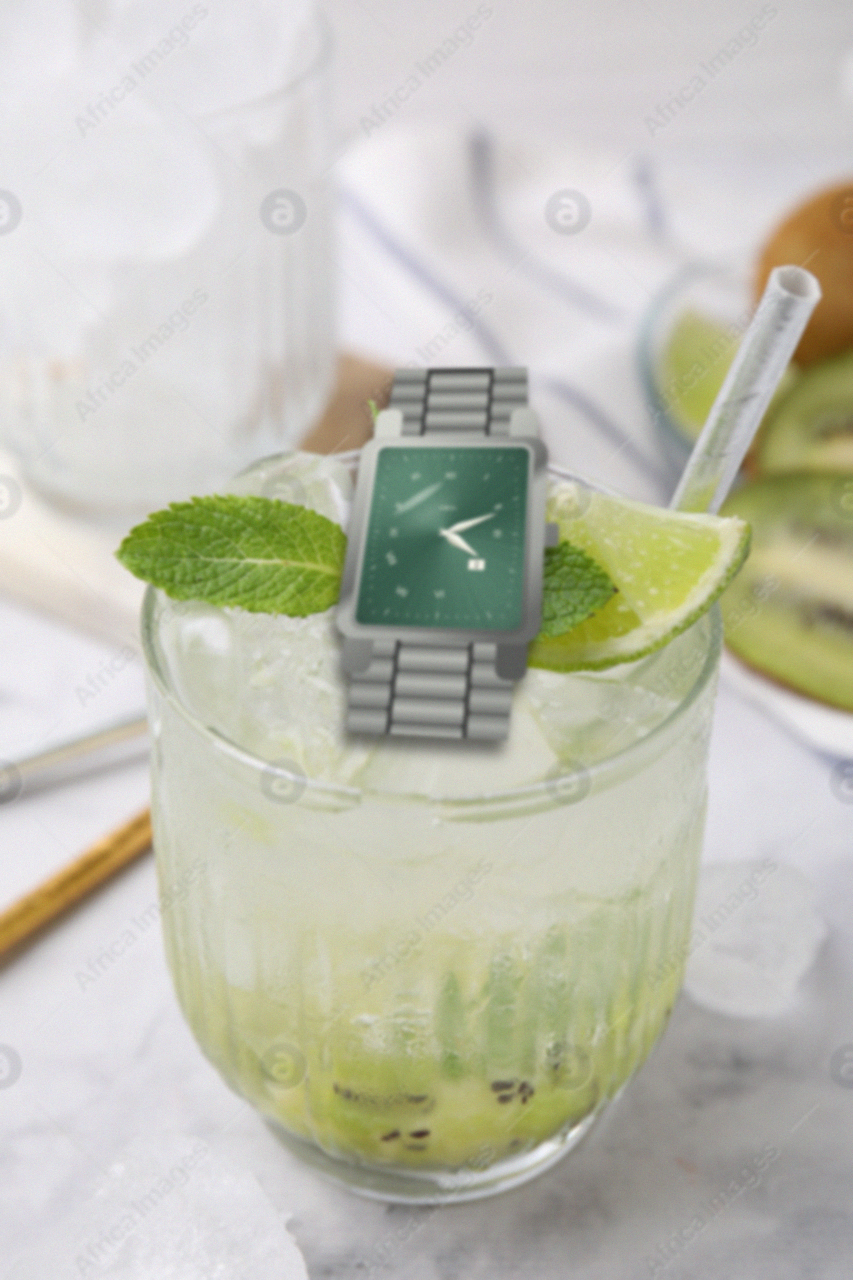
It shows {"hour": 4, "minute": 11}
